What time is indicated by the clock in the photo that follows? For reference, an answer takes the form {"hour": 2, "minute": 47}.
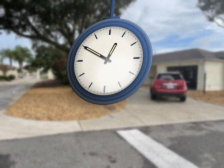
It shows {"hour": 12, "minute": 50}
